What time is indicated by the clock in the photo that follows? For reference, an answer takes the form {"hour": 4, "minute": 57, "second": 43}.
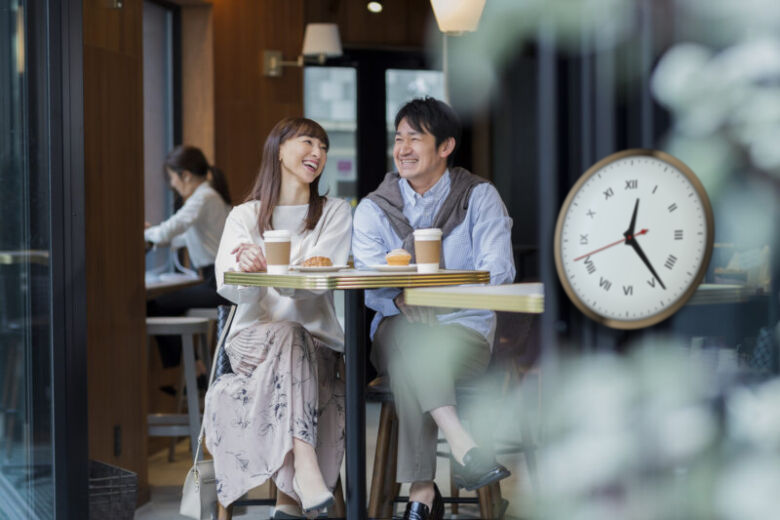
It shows {"hour": 12, "minute": 23, "second": 42}
